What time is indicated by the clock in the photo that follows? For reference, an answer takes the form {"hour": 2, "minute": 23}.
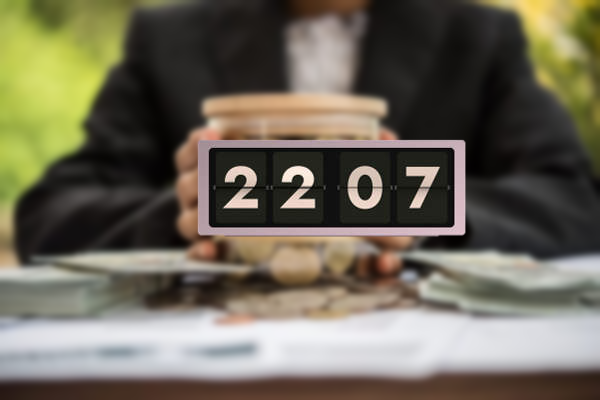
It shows {"hour": 22, "minute": 7}
